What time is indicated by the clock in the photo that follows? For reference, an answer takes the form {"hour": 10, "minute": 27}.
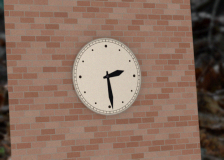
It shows {"hour": 2, "minute": 29}
